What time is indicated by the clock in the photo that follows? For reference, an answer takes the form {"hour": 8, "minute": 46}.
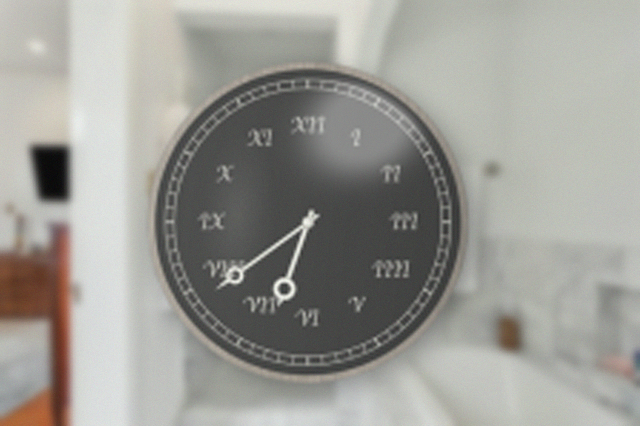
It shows {"hour": 6, "minute": 39}
